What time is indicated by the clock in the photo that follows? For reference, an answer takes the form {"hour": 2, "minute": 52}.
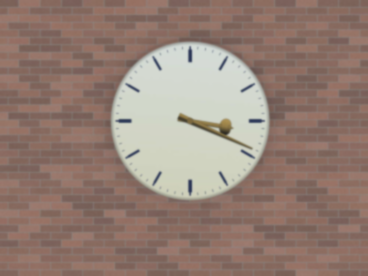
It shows {"hour": 3, "minute": 19}
